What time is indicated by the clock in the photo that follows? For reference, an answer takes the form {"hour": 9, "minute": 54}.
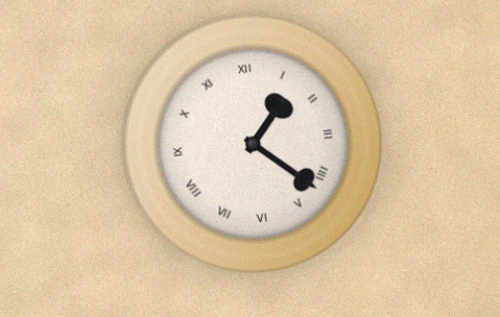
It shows {"hour": 1, "minute": 22}
